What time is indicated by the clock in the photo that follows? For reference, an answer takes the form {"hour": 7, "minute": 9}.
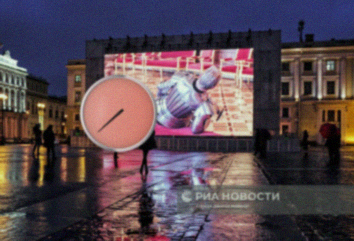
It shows {"hour": 7, "minute": 38}
